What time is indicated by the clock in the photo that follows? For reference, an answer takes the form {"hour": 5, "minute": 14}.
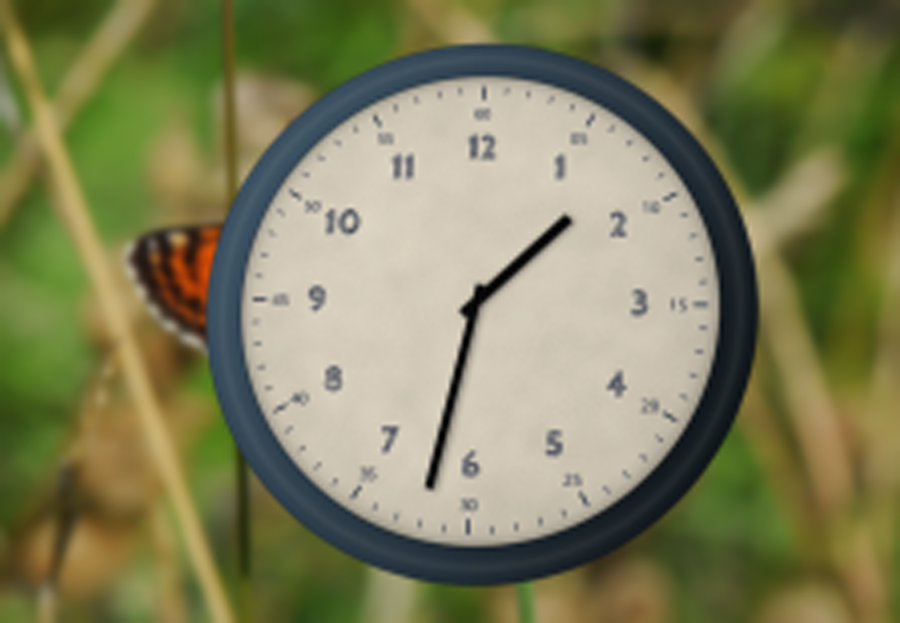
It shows {"hour": 1, "minute": 32}
